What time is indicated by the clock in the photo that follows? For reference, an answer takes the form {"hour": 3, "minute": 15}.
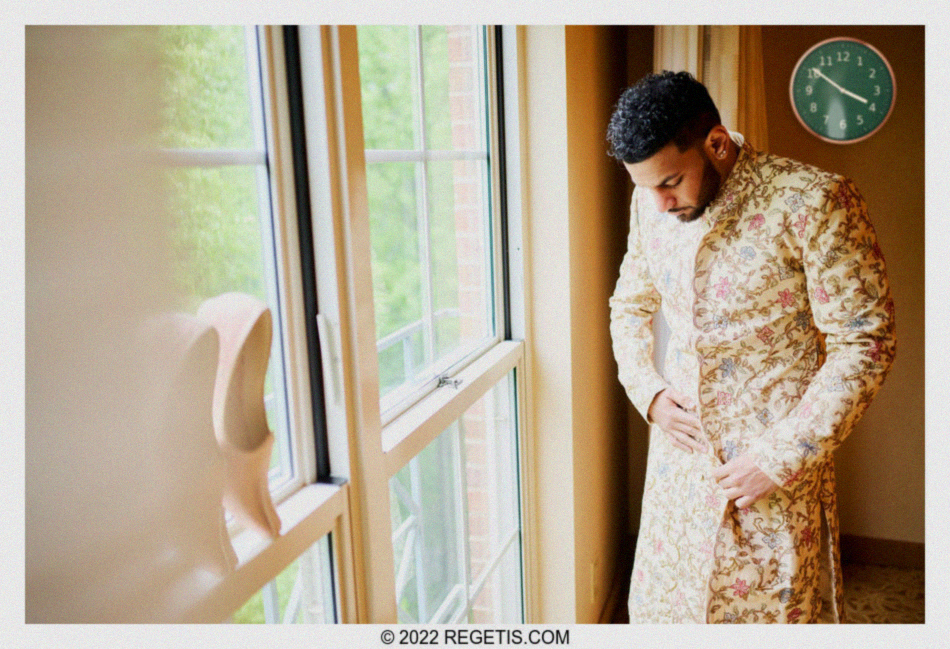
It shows {"hour": 3, "minute": 51}
